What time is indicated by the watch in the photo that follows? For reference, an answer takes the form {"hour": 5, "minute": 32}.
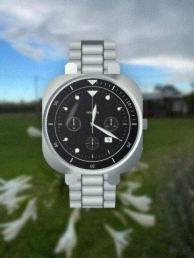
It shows {"hour": 12, "minute": 20}
